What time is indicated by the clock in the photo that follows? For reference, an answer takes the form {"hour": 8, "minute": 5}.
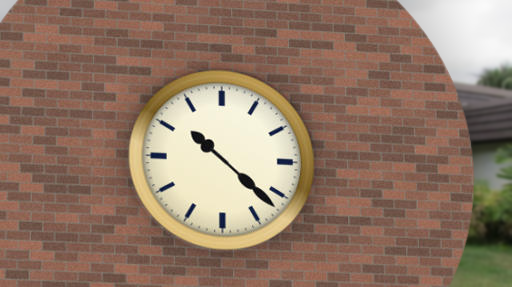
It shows {"hour": 10, "minute": 22}
